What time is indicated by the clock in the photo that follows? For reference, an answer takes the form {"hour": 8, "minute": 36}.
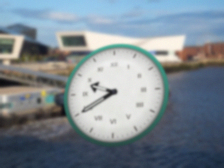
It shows {"hour": 9, "minute": 40}
